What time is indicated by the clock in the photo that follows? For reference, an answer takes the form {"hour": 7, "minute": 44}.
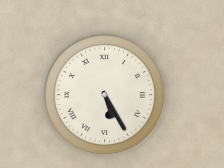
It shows {"hour": 5, "minute": 25}
